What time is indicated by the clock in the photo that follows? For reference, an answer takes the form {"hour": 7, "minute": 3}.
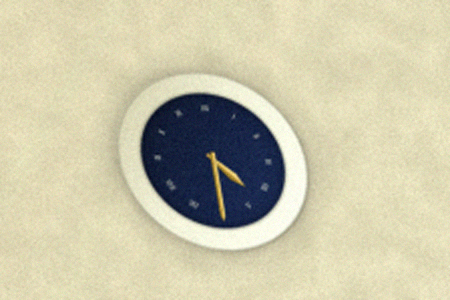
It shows {"hour": 4, "minute": 30}
